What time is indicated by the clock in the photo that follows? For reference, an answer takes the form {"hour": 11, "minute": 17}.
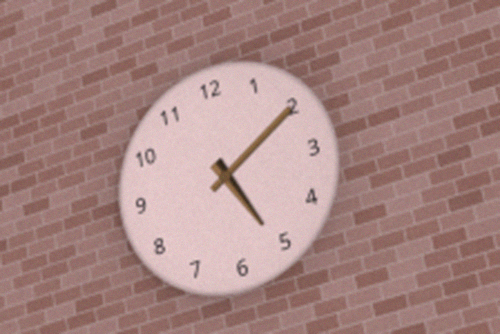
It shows {"hour": 5, "minute": 10}
